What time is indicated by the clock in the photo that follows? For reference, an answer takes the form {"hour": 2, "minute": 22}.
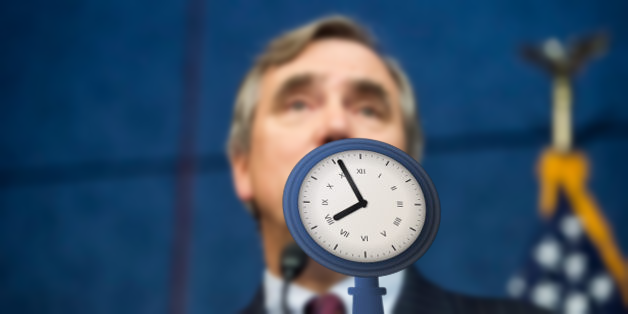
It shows {"hour": 7, "minute": 56}
